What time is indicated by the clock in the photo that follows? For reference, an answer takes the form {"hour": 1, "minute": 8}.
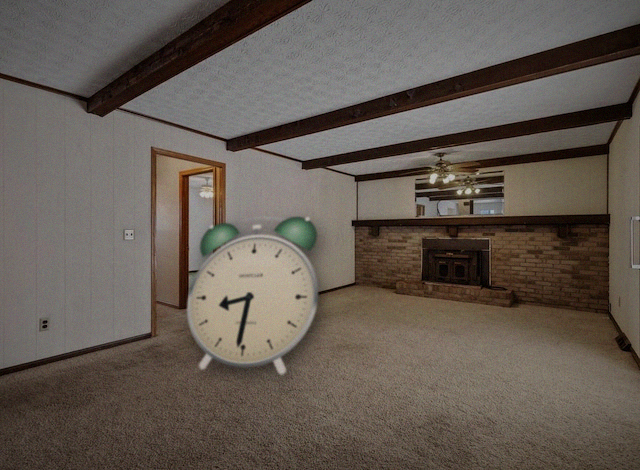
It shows {"hour": 8, "minute": 31}
